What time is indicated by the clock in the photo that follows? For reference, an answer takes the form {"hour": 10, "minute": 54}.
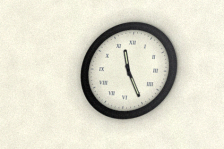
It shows {"hour": 11, "minute": 25}
